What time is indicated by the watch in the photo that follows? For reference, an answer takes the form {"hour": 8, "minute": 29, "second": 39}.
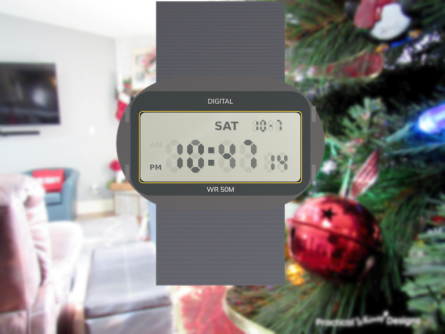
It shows {"hour": 10, "minute": 47, "second": 14}
